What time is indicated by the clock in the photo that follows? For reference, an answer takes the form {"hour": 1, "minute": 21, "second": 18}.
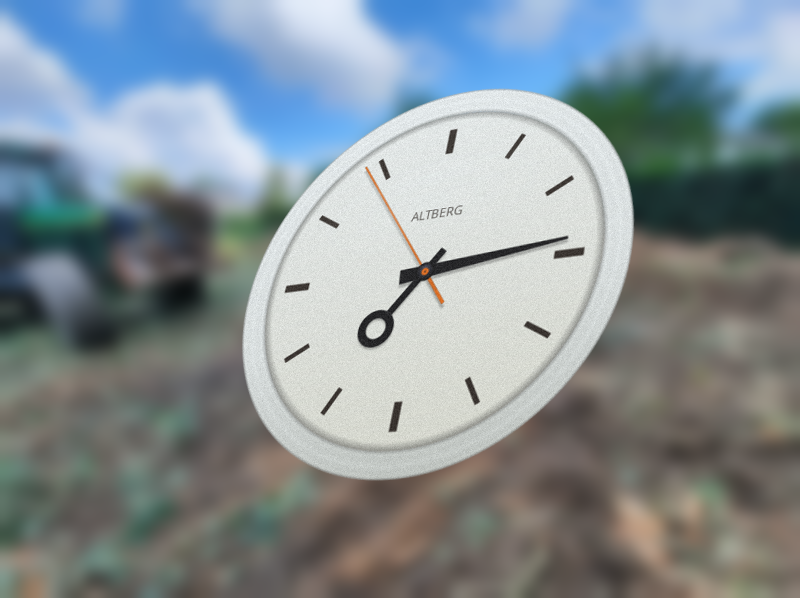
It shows {"hour": 7, "minute": 13, "second": 54}
